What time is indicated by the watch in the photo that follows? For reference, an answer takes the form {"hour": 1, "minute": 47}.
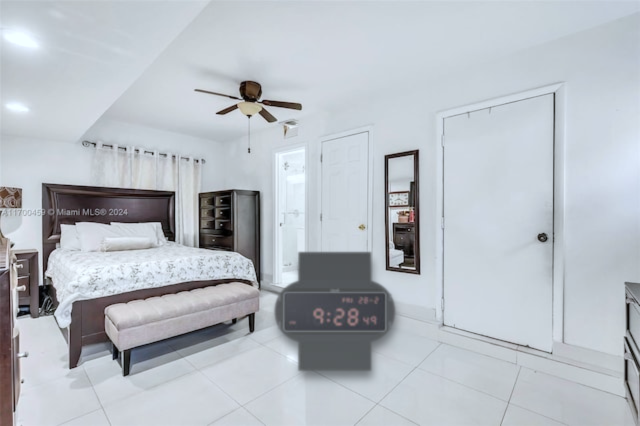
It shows {"hour": 9, "minute": 28}
